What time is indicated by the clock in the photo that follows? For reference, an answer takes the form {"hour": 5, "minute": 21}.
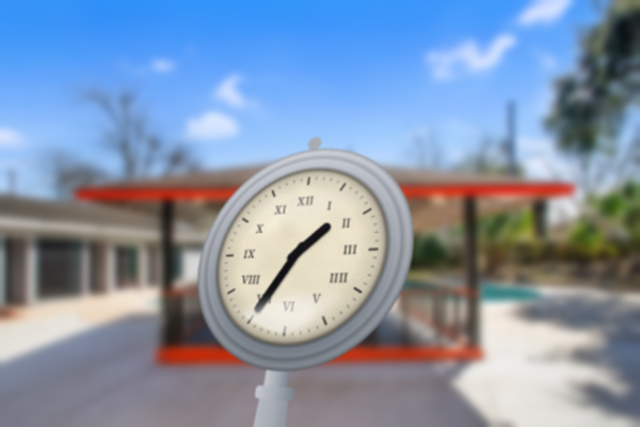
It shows {"hour": 1, "minute": 35}
